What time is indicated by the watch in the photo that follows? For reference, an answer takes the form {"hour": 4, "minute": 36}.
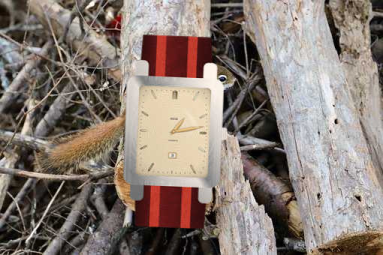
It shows {"hour": 1, "minute": 13}
